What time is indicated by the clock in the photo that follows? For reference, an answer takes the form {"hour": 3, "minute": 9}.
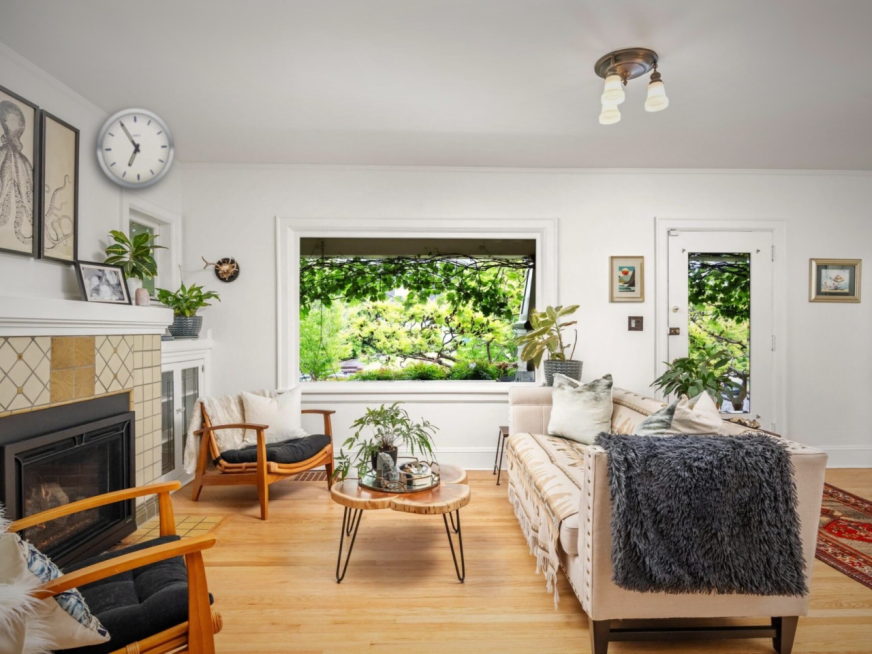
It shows {"hour": 6, "minute": 55}
